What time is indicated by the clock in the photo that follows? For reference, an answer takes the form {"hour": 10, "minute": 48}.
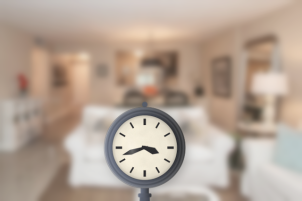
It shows {"hour": 3, "minute": 42}
